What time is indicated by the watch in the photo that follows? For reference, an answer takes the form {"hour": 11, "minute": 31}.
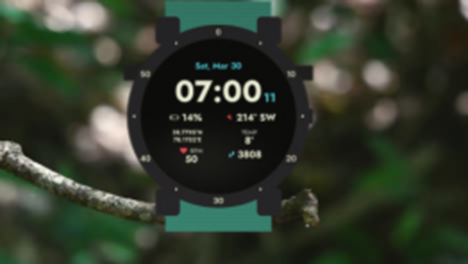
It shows {"hour": 7, "minute": 0}
